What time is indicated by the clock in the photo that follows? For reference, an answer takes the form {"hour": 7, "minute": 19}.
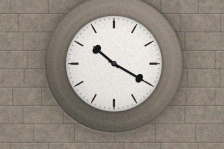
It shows {"hour": 10, "minute": 20}
